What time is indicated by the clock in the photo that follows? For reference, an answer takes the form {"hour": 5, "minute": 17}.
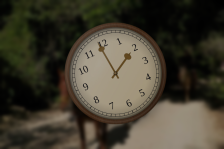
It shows {"hour": 1, "minute": 59}
